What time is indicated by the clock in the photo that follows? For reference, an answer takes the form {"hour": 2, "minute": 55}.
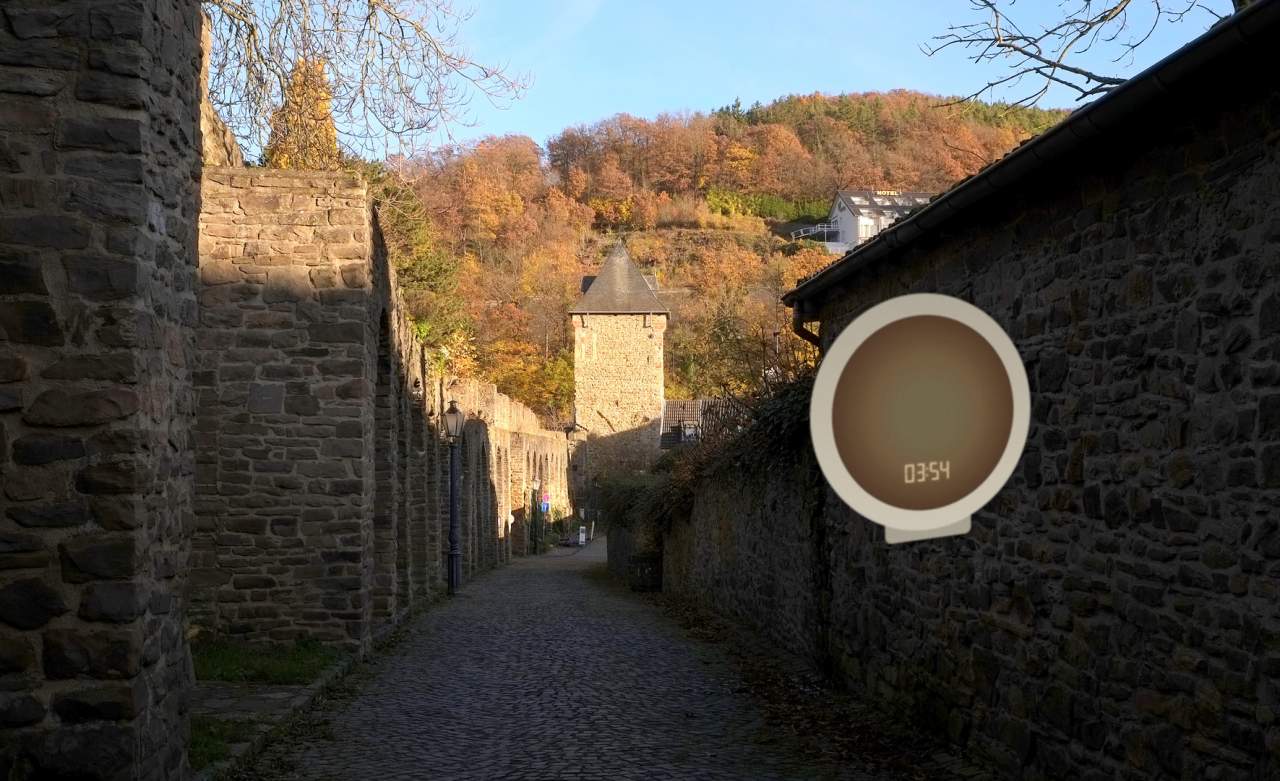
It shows {"hour": 3, "minute": 54}
